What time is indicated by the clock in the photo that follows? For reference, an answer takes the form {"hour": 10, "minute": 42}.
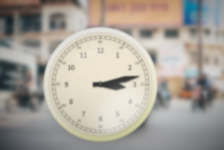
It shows {"hour": 3, "minute": 13}
